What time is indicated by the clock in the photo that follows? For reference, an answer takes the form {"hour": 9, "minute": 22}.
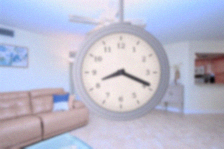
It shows {"hour": 8, "minute": 19}
